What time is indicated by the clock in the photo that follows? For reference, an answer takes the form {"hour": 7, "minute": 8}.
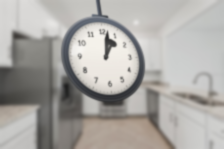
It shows {"hour": 1, "minute": 2}
